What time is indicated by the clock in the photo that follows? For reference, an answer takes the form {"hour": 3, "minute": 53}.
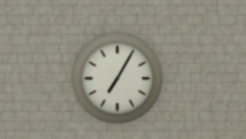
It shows {"hour": 7, "minute": 5}
